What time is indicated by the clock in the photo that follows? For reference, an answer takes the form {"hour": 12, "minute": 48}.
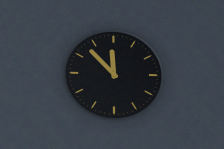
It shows {"hour": 11, "minute": 53}
